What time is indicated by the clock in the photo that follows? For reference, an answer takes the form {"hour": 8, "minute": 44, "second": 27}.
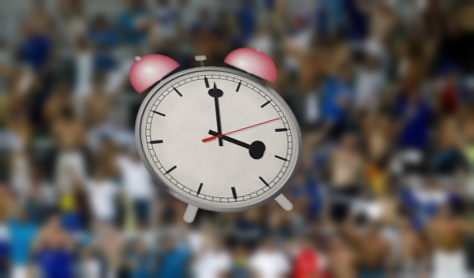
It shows {"hour": 4, "minute": 1, "second": 13}
